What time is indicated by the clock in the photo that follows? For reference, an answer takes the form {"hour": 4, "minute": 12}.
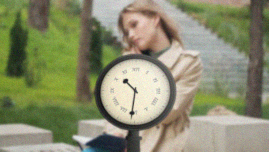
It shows {"hour": 10, "minute": 31}
